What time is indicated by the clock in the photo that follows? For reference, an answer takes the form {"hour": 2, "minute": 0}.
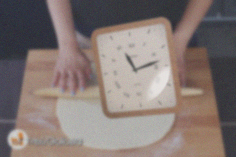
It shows {"hour": 11, "minute": 13}
